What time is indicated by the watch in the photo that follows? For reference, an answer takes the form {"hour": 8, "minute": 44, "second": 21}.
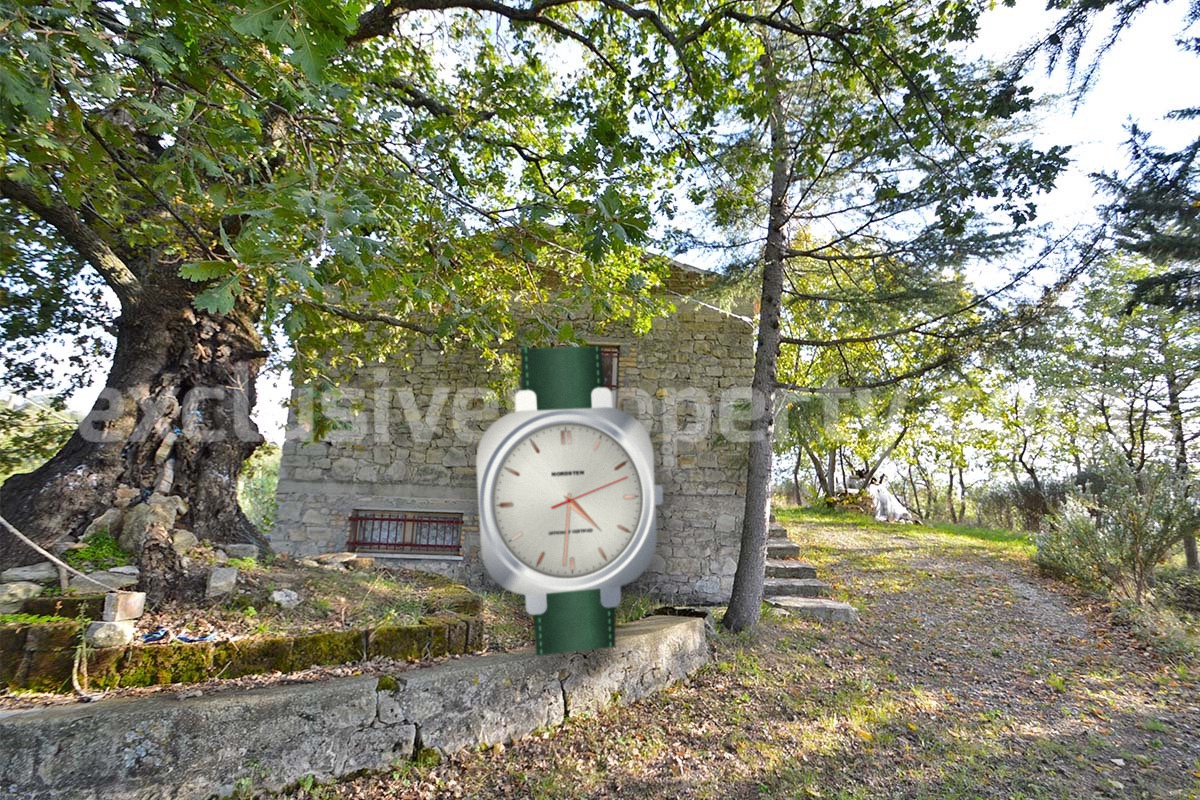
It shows {"hour": 4, "minute": 31, "second": 12}
